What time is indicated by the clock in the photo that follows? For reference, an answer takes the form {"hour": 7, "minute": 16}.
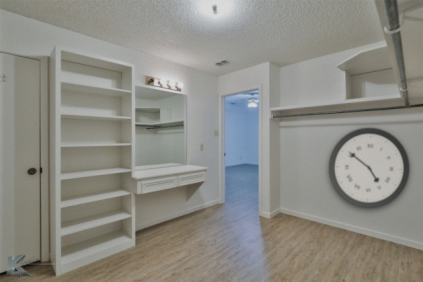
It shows {"hour": 4, "minute": 51}
